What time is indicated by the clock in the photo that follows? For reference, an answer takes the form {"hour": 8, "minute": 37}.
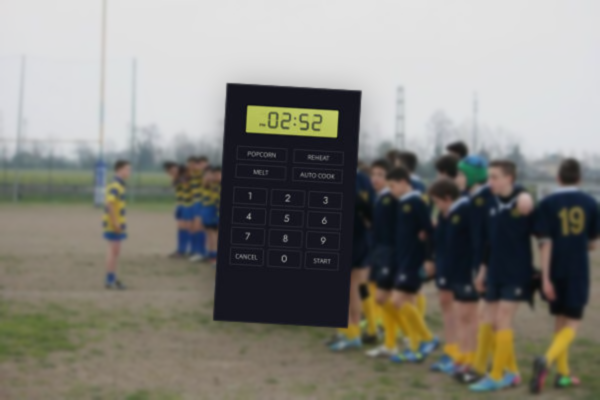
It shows {"hour": 2, "minute": 52}
